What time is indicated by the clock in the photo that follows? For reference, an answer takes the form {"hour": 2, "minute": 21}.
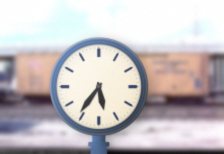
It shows {"hour": 5, "minute": 36}
